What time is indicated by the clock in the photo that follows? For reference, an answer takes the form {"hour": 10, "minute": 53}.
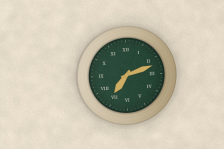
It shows {"hour": 7, "minute": 12}
